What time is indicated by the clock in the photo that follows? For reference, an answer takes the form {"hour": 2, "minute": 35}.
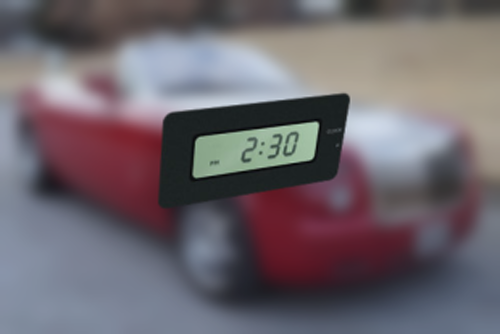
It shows {"hour": 2, "minute": 30}
